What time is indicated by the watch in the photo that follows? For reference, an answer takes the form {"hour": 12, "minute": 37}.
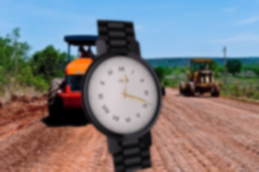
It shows {"hour": 12, "minute": 19}
